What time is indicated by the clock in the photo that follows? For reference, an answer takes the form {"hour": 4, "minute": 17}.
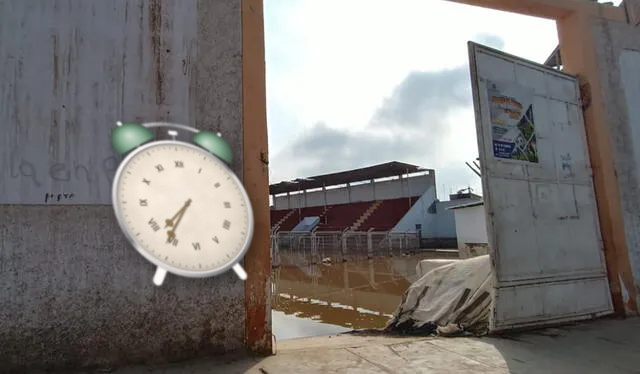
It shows {"hour": 7, "minute": 36}
